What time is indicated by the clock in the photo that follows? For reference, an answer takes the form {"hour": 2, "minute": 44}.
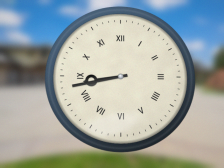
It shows {"hour": 8, "minute": 43}
